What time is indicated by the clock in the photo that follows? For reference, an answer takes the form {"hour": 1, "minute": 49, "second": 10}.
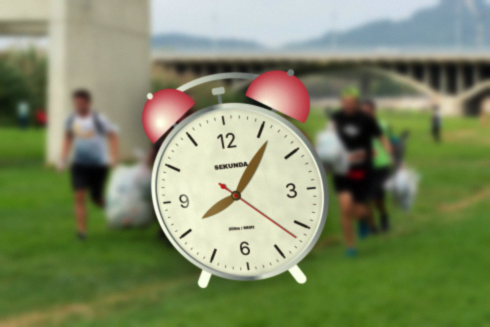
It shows {"hour": 8, "minute": 6, "second": 22}
